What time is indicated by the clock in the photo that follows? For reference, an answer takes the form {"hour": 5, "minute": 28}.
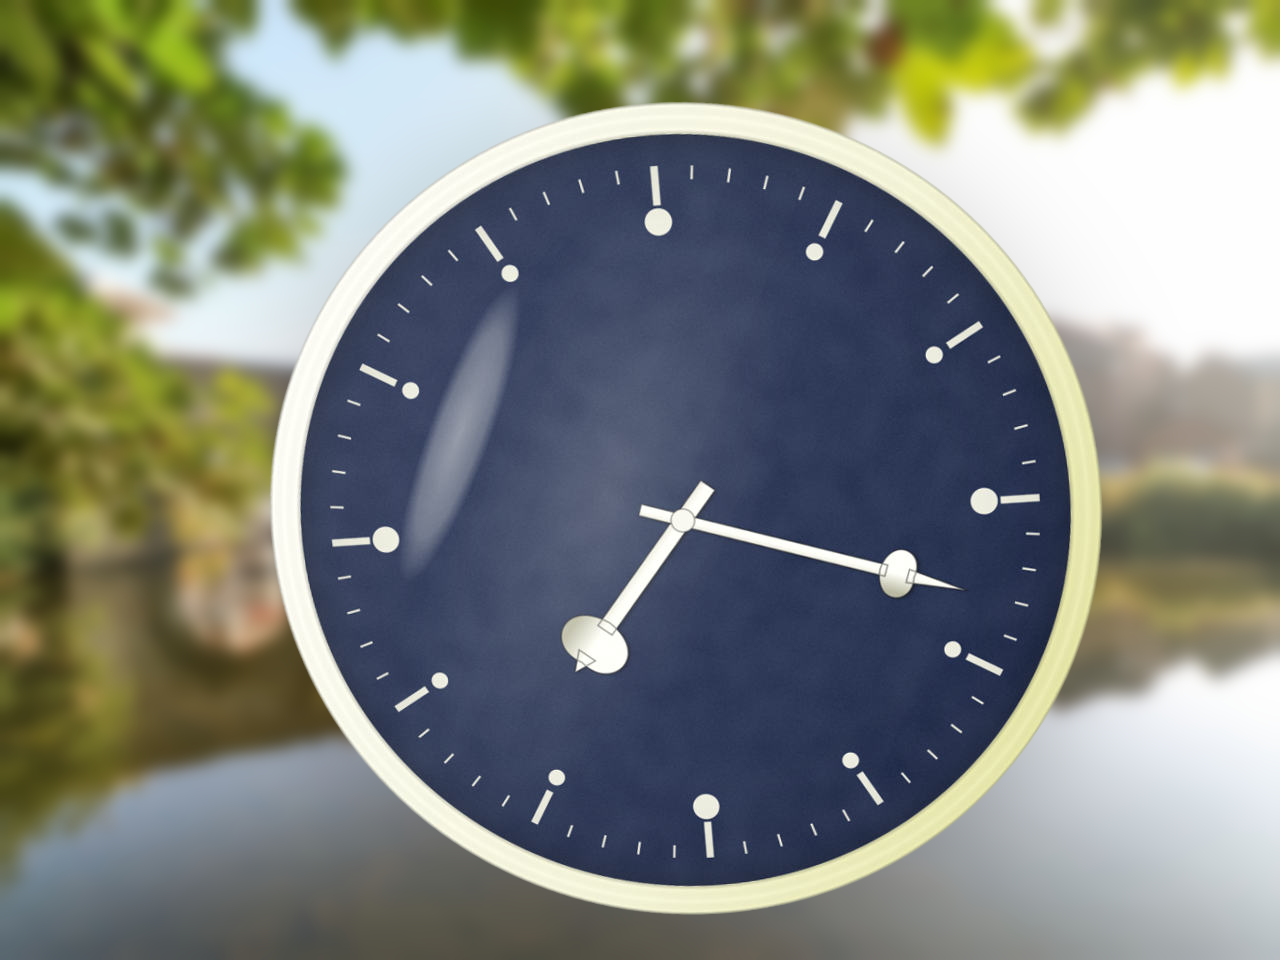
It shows {"hour": 7, "minute": 18}
